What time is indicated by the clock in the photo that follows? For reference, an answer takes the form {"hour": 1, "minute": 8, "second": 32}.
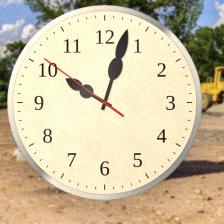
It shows {"hour": 10, "minute": 2, "second": 51}
